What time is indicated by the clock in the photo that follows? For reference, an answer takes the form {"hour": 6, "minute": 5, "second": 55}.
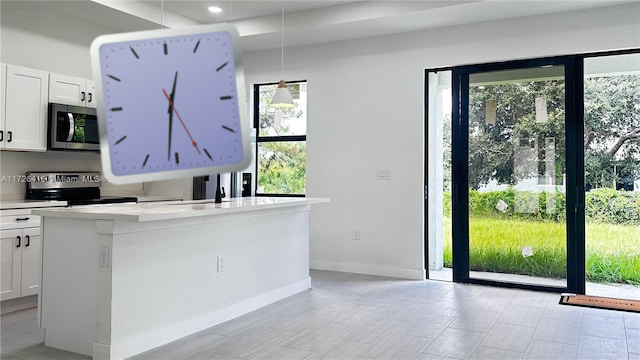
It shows {"hour": 12, "minute": 31, "second": 26}
